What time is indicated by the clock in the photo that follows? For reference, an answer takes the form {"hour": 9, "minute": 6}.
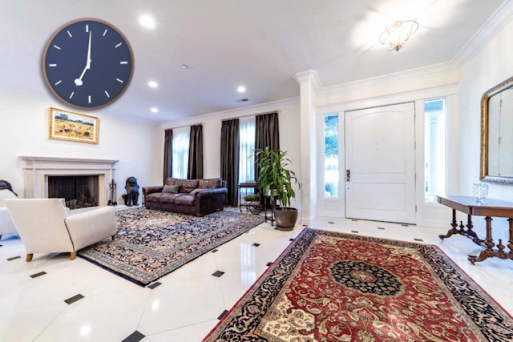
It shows {"hour": 7, "minute": 1}
